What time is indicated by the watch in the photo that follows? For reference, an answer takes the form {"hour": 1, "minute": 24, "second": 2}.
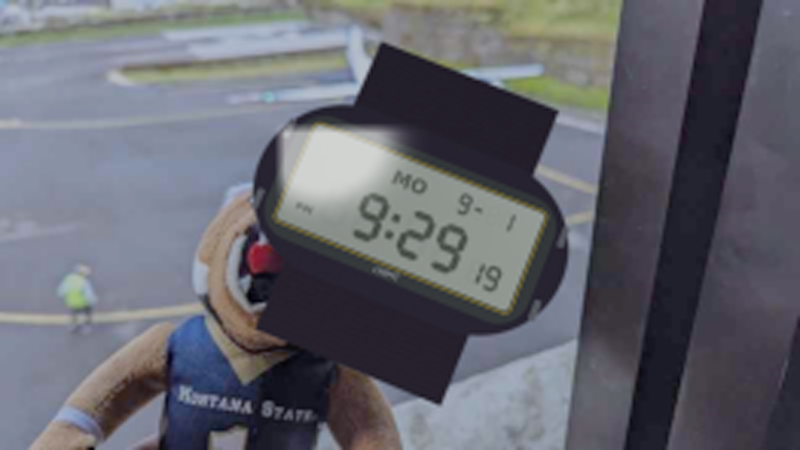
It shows {"hour": 9, "minute": 29, "second": 19}
